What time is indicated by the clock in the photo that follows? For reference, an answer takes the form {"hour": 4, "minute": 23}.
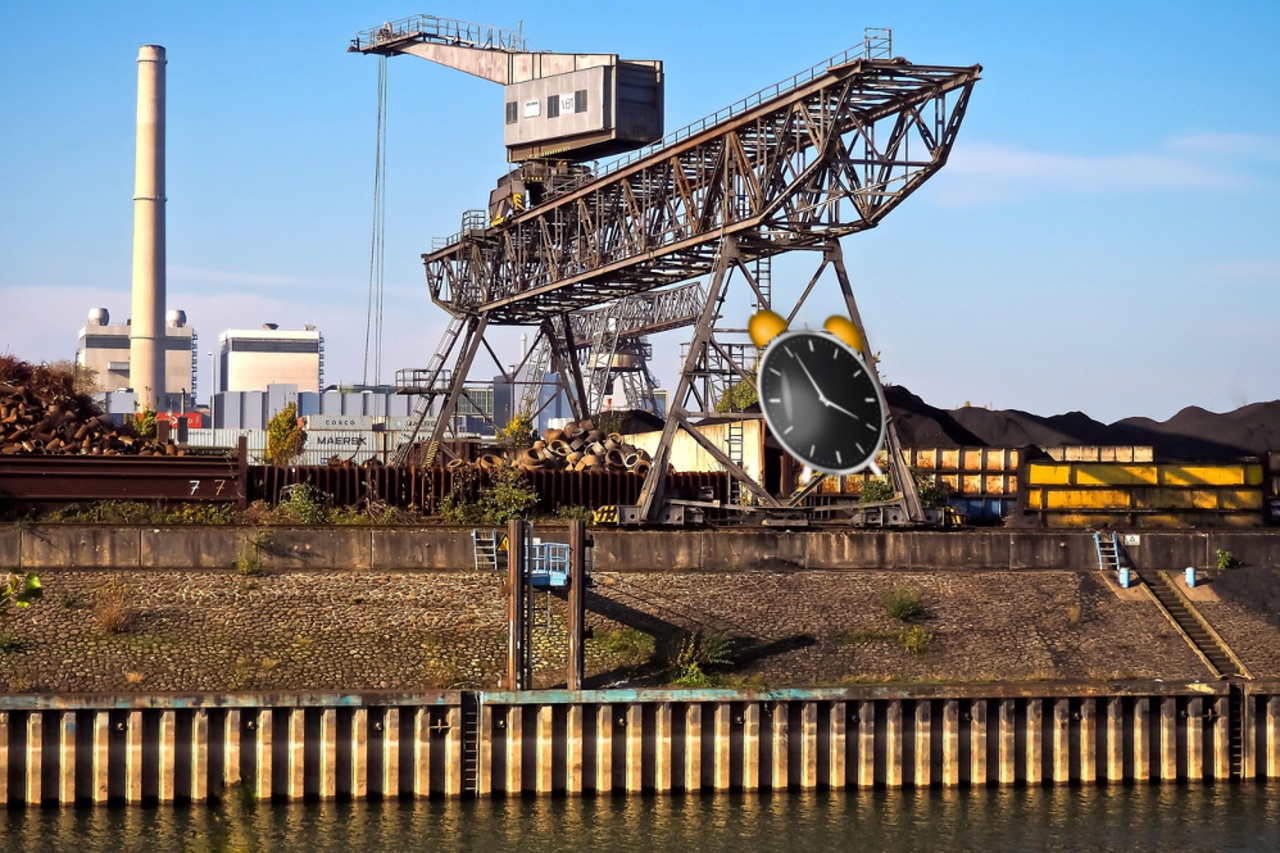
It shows {"hour": 3, "minute": 56}
